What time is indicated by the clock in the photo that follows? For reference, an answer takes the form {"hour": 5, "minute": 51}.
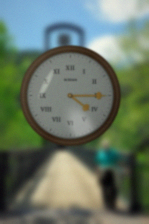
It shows {"hour": 4, "minute": 15}
